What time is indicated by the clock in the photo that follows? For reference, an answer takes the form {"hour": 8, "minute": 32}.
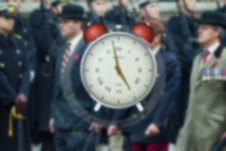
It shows {"hour": 4, "minute": 58}
